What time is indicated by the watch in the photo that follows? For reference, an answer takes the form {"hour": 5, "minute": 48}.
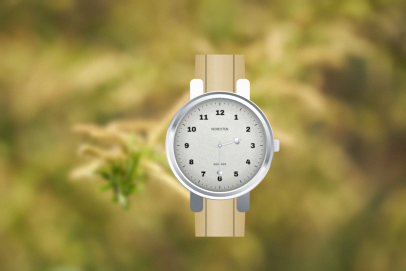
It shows {"hour": 2, "minute": 30}
